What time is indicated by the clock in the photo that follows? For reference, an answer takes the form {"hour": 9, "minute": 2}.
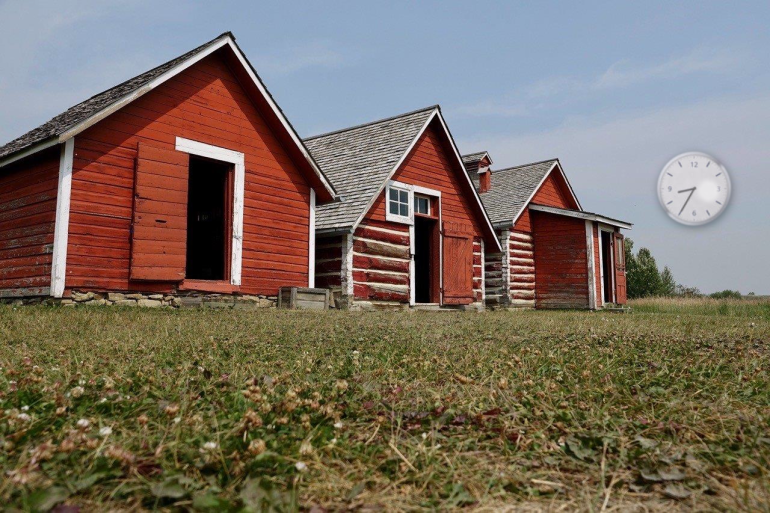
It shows {"hour": 8, "minute": 35}
